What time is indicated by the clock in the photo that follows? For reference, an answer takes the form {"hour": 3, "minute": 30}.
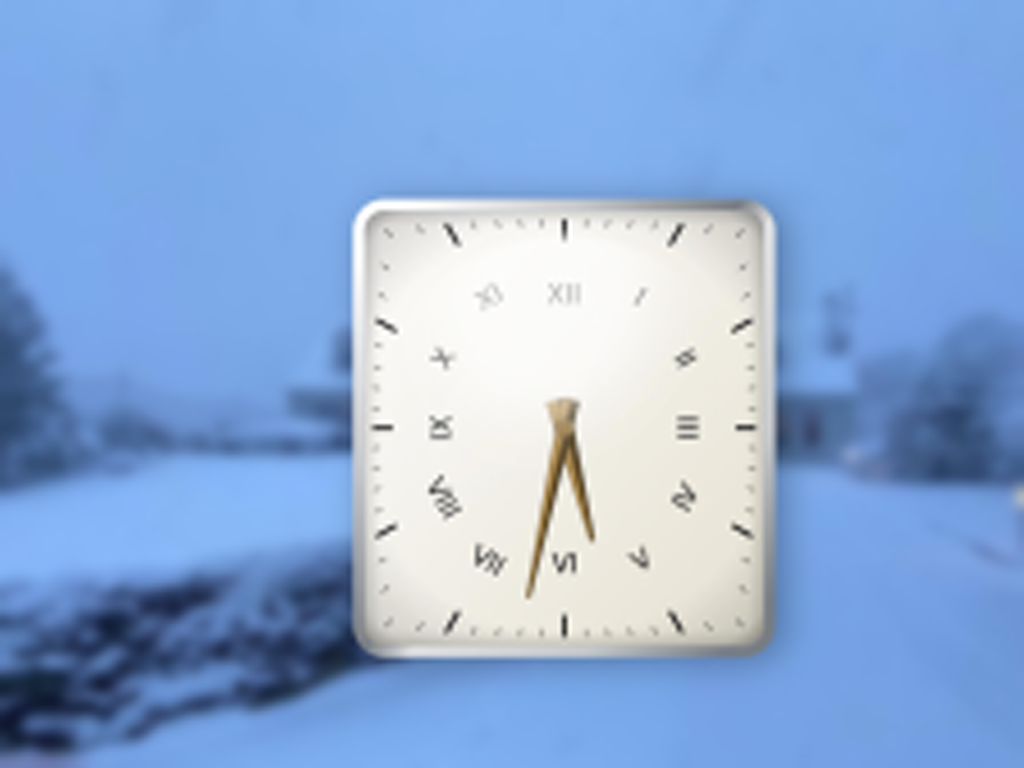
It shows {"hour": 5, "minute": 32}
